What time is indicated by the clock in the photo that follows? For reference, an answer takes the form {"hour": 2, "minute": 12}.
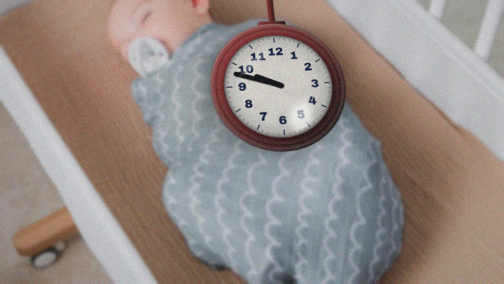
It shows {"hour": 9, "minute": 48}
